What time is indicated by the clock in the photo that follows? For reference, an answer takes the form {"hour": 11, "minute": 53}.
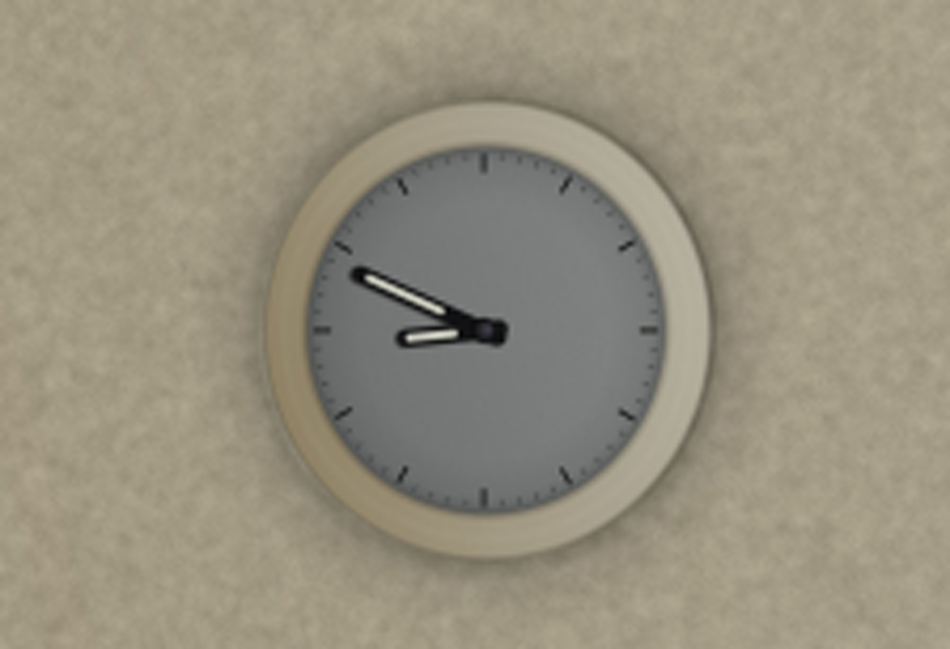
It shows {"hour": 8, "minute": 49}
